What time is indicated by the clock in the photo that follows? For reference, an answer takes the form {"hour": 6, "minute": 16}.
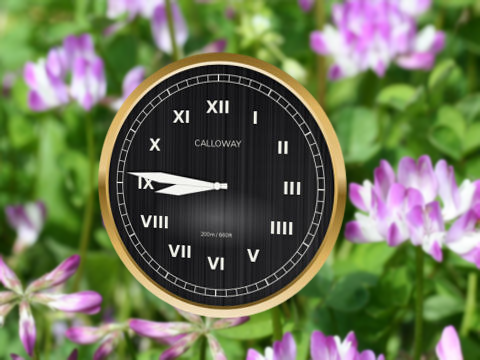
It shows {"hour": 8, "minute": 46}
